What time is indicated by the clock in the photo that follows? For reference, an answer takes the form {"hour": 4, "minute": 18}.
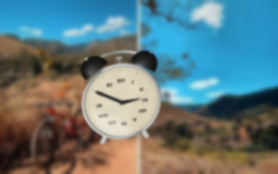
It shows {"hour": 2, "minute": 50}
